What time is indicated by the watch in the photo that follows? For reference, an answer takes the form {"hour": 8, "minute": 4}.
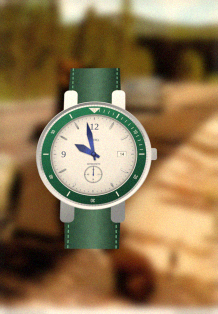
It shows {"hour": 9, "minute": 58}
